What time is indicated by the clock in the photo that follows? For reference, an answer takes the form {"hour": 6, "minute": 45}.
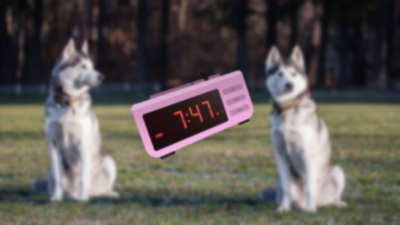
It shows {"hour": 7, "minute": 47}
